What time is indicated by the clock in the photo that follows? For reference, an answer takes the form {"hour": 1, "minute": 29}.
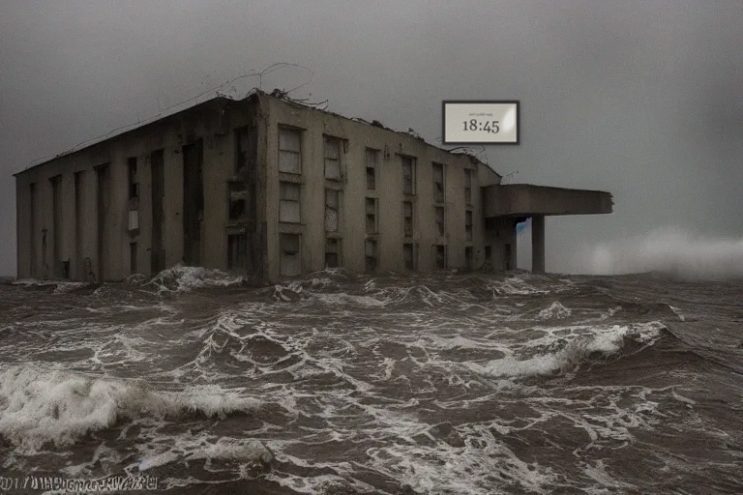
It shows {"hour": 18, "minute": 45}
